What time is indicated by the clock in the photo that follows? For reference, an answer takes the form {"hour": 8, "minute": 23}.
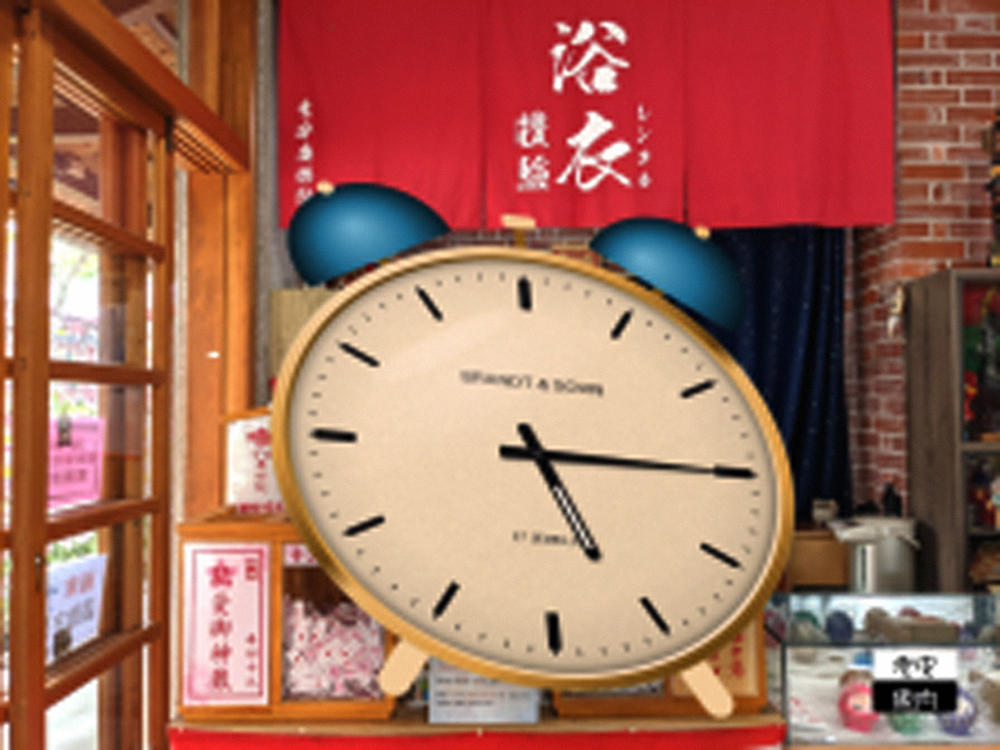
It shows {"hour": 5, "minute": 15}
